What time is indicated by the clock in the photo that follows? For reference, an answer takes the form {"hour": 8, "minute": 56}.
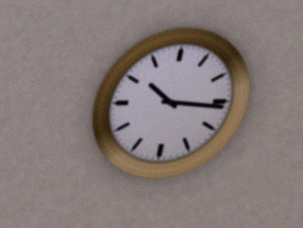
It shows {"hour": 10, "minute": 16}
